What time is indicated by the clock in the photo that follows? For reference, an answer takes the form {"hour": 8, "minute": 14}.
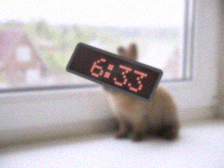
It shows {"hour": 6, "minute": 33}
